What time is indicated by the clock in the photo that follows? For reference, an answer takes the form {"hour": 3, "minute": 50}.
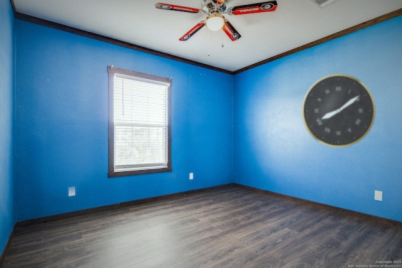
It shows {"hour": 8, "minute": 9}
